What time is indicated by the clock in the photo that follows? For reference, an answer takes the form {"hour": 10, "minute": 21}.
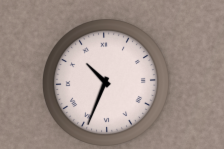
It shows {"hour": 10, "minute": 34}
